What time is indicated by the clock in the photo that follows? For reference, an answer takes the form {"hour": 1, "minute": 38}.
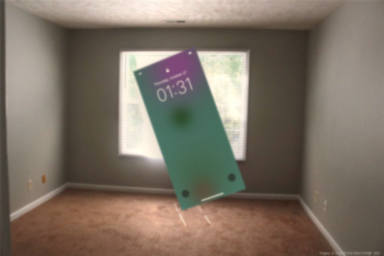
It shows {"hour": 1, "minute": 31}
